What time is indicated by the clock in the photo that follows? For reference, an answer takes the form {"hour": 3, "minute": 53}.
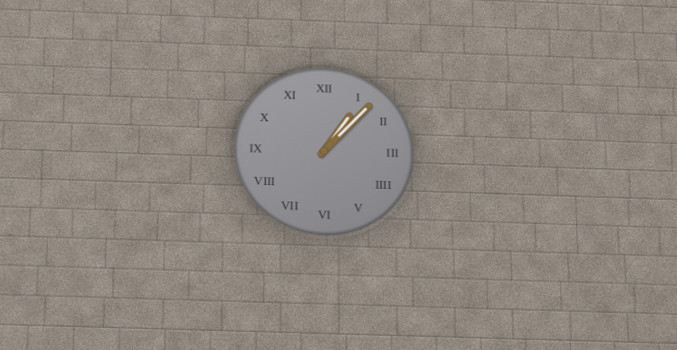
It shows {"hour": 1, "minute": 7}
